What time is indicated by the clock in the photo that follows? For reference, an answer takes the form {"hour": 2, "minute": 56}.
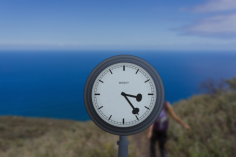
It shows {"hour": 3, "minute": 24}
